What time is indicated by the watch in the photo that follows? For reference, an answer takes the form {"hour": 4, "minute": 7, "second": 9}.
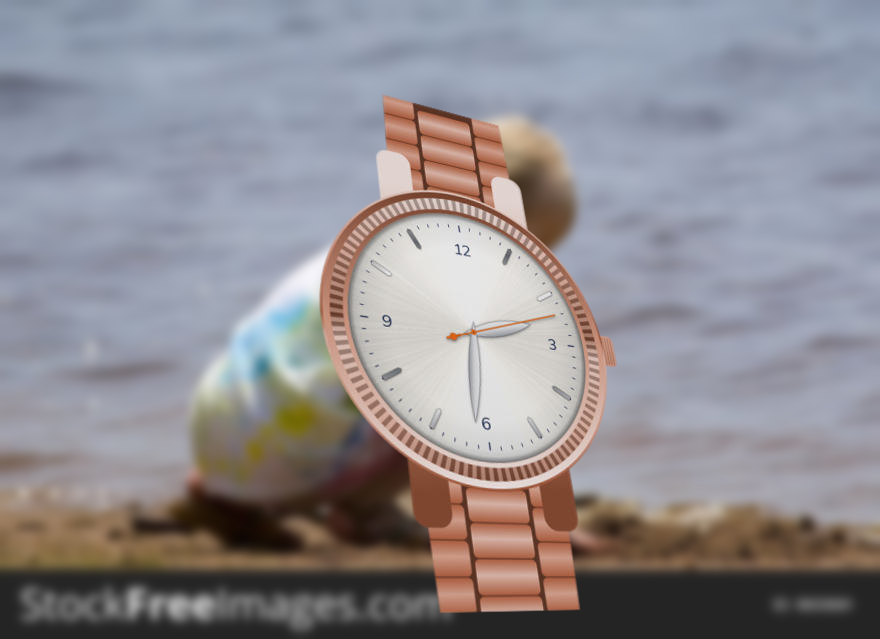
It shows {"hour": 2, "minute": 31, "second": 12}
